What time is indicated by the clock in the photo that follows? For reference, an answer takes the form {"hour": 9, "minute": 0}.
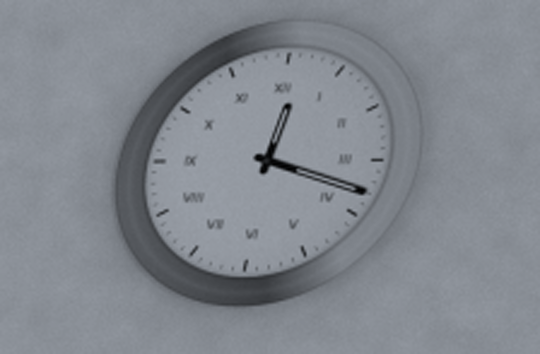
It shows {"hour": 12, "minute": 18}
